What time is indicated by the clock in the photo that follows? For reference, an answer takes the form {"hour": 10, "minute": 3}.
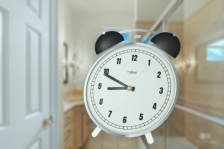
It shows {"hour": 8, "minute": 49}
